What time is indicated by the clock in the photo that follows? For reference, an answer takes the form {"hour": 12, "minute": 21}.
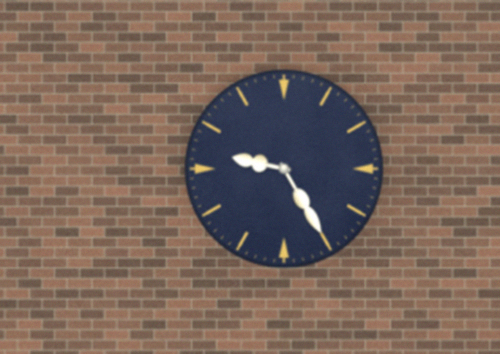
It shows {"hour": 9, "minute": 25}
